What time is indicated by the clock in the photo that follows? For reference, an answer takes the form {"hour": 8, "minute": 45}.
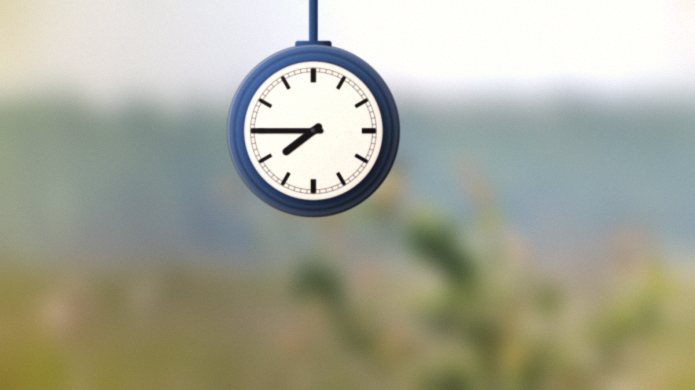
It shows {"hour": 7, "minute": 45}
